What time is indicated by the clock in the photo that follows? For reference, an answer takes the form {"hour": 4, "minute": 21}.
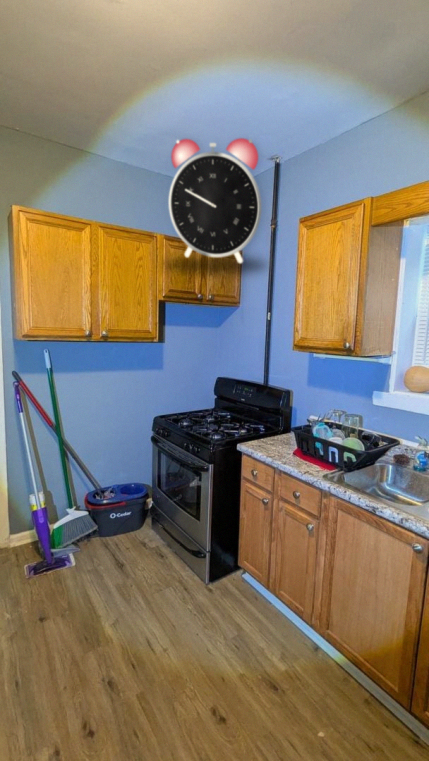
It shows {"hour": 9, "minute": 49}
